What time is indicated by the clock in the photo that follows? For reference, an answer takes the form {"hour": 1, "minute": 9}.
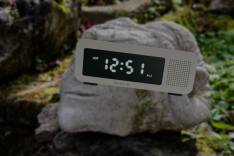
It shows {"hour": 12, "minute": 51}
